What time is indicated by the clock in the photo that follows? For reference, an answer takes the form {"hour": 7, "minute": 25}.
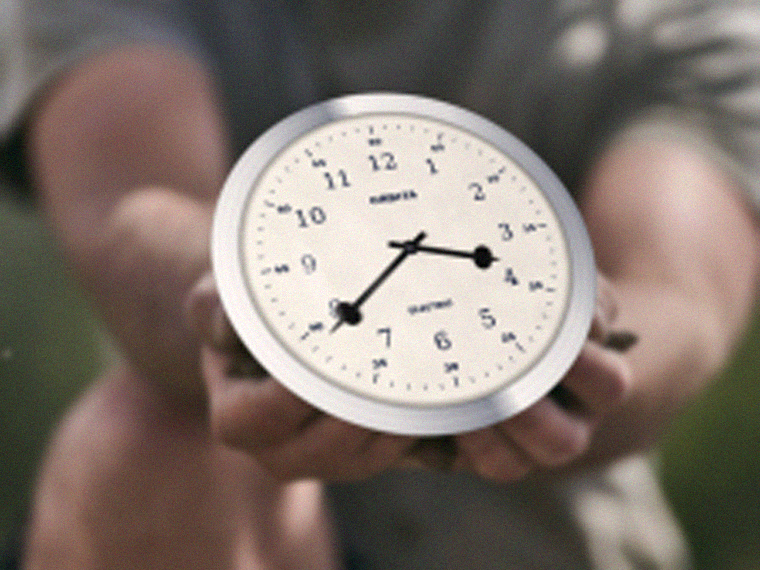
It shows {"hour": 3, "minute": 39}
